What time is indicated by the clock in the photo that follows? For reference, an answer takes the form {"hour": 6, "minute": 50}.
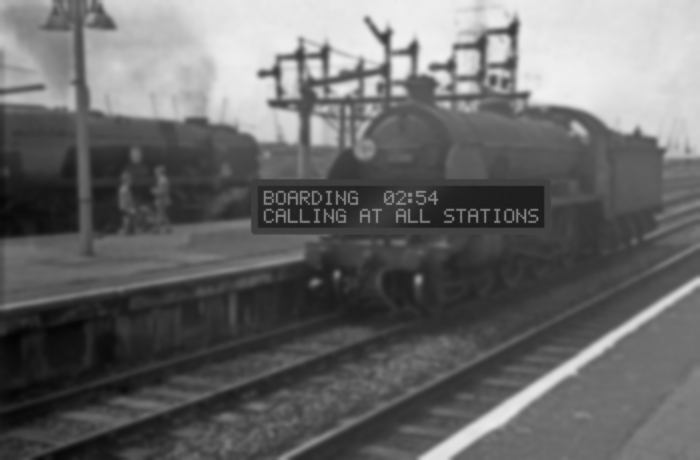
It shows {"hour": 2, "minute": 54}
